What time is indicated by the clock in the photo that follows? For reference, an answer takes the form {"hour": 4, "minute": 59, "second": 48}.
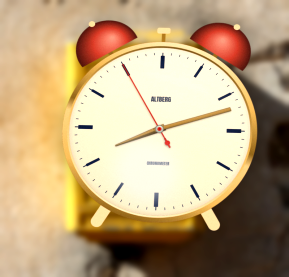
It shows {"hour": 8, "minute": 11, "second": 55}
